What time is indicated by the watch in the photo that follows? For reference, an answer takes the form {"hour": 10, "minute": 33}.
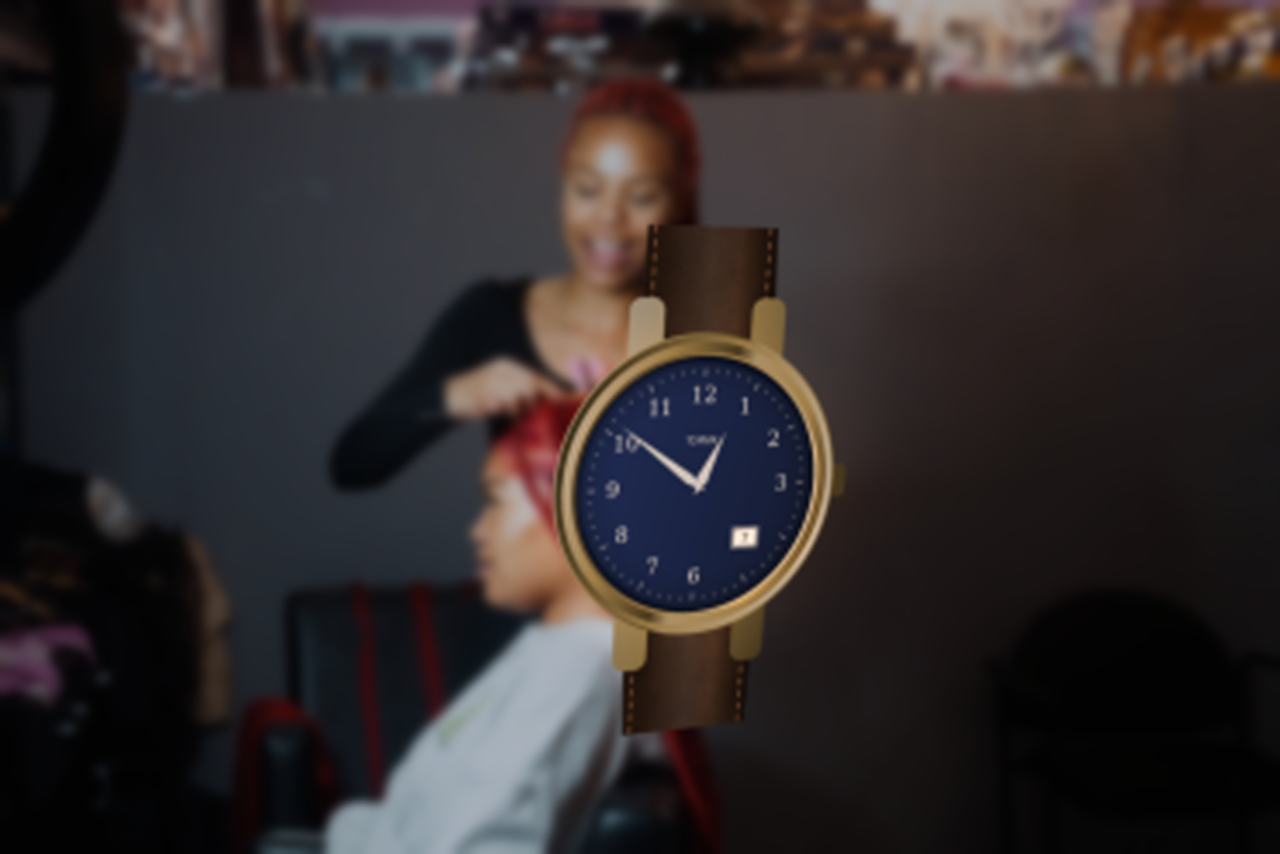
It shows {"hour": 12, "minute": 51}
